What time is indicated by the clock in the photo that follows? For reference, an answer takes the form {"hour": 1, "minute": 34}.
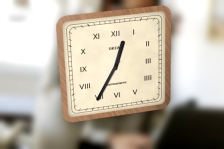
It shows {"hour": 12, "minute": 35}
